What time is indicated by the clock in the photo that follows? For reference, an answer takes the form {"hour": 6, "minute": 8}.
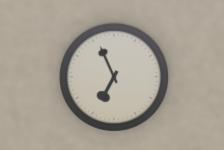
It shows {"hour": 6, "minute": 56}
